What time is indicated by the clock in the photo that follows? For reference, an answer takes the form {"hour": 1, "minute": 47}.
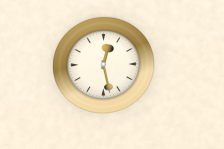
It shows {"hour": 12, "minute": 28}
